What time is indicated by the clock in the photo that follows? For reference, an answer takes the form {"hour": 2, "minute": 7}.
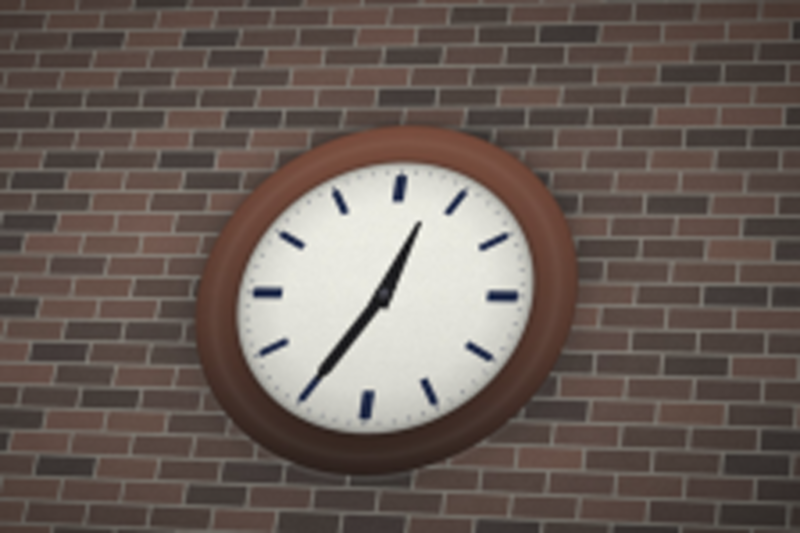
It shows {"hour": 12, "minute": 35}
